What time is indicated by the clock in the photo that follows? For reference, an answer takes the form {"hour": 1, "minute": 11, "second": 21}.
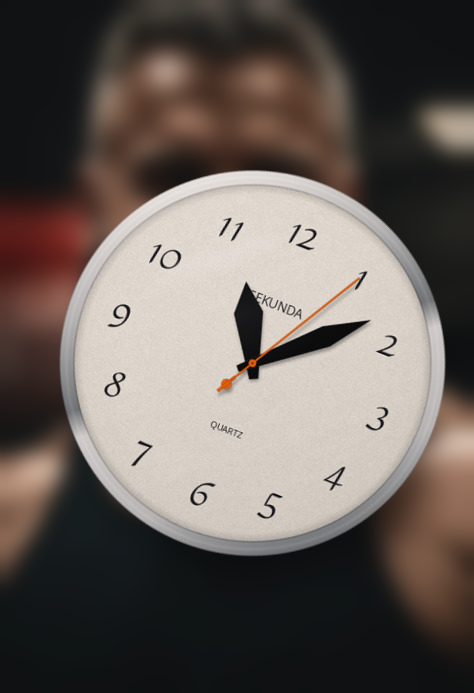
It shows {"hour": 11, "minute": 8, "second": 5}
